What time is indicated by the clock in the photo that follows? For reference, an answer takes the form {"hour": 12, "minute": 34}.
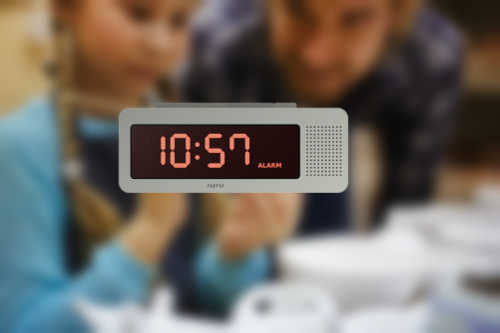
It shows {"hour": 10, "minute": 57}
